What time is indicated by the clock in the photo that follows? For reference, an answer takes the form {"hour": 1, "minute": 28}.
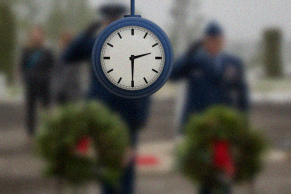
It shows {"hour": 2, "minute": 30}
